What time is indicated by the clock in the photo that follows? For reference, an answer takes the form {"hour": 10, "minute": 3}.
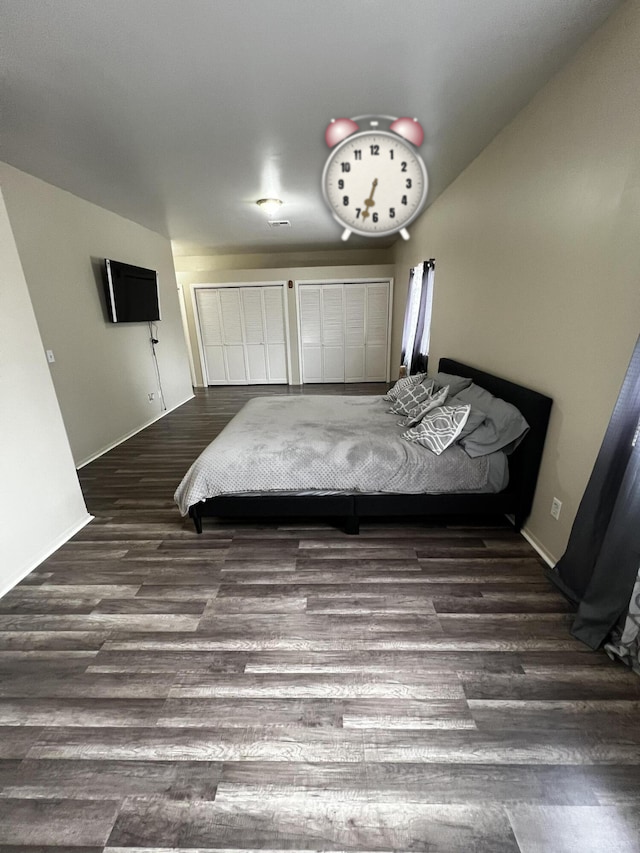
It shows {"hour": 6, "minute": 33}
